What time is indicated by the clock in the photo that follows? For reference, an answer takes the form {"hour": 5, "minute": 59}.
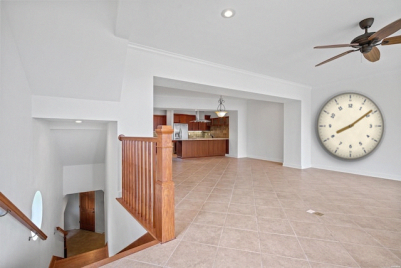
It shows {"hour": 8, "minute": 9}
